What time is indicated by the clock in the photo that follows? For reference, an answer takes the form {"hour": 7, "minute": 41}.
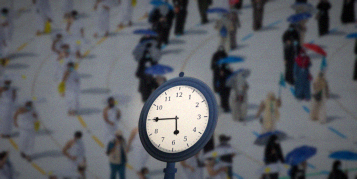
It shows {"hour": 5, "minute": 45}
